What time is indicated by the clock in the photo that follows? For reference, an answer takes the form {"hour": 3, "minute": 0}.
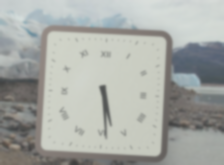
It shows {"hour": 5, "minute": 29}
